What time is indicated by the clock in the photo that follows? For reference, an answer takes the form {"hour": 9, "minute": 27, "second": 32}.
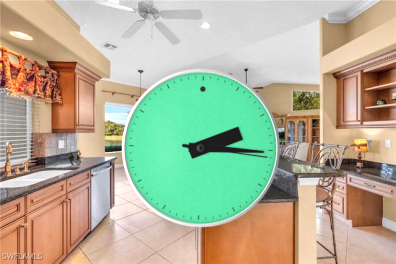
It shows {"hour": 2, "minute": 15, "second": 16}
